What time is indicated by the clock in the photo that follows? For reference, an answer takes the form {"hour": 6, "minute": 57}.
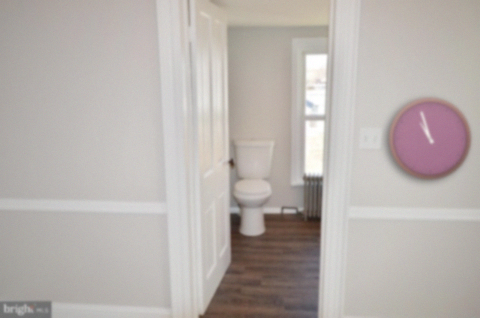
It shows {"hour": 10, "minute": 57}
